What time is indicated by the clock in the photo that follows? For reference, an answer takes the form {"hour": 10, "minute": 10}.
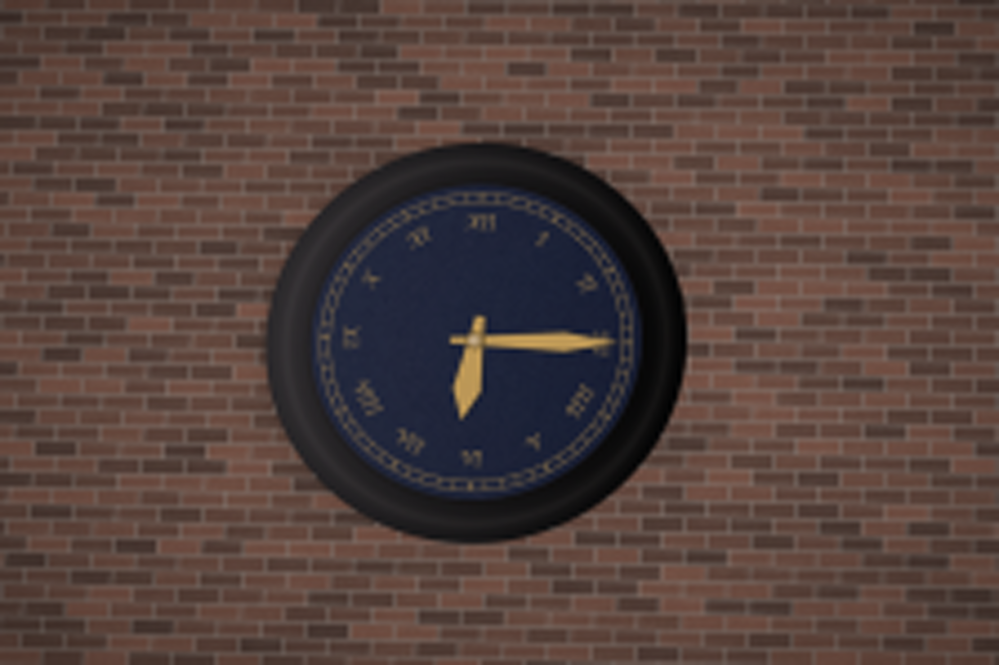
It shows {"hour": 6, "minute": 15}
